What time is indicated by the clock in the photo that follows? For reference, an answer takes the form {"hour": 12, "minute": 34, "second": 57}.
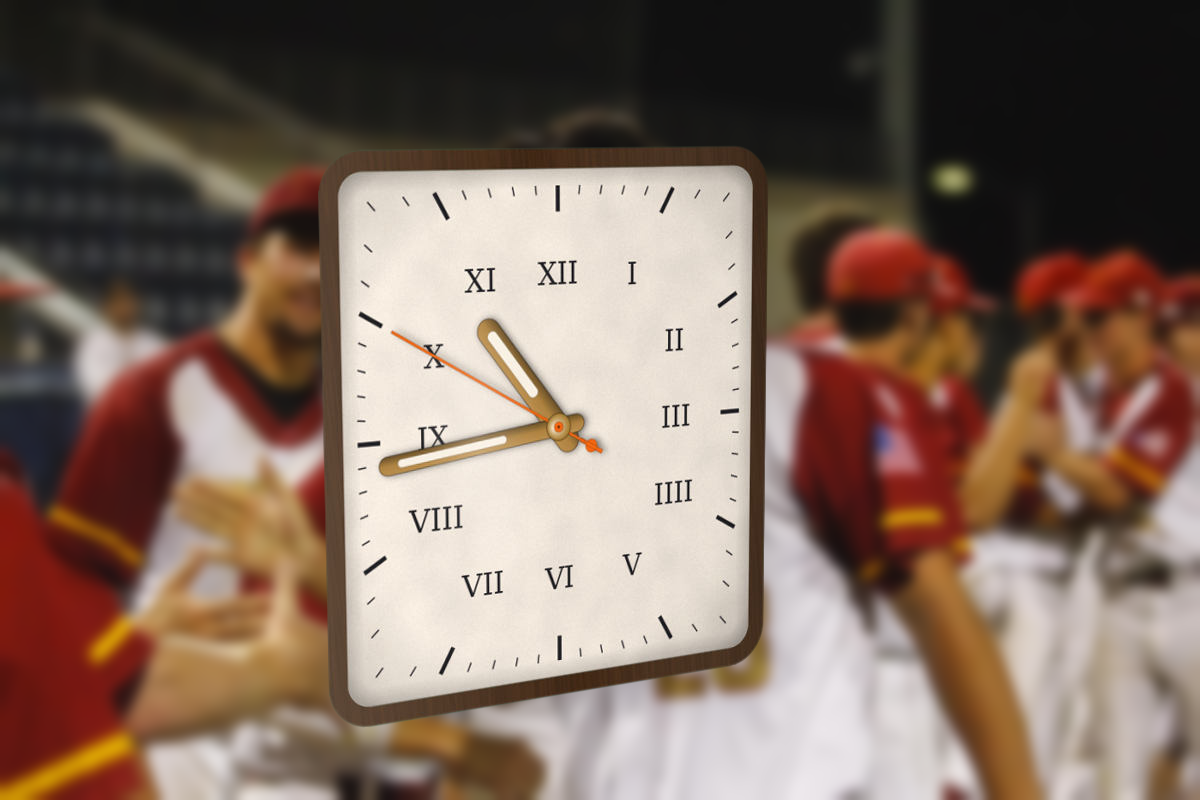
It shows {"hour": 10, "minute": 43, "second": 50}
